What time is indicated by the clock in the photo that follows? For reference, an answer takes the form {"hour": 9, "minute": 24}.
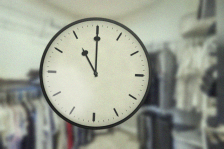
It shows {"hour": 11, "minute": 0}
